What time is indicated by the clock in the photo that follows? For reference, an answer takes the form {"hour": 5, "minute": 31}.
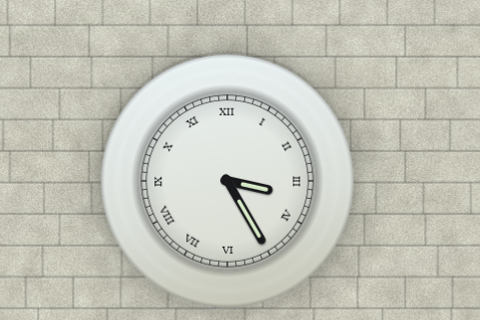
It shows {"hour": 3, "minute": 25}
